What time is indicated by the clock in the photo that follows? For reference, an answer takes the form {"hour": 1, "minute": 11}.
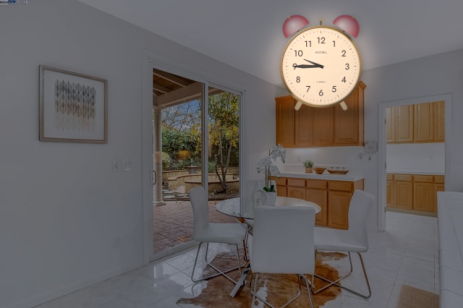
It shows {"hour": 9, "minute": 45}
